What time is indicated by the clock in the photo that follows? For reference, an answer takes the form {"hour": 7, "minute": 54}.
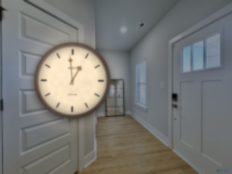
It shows {"hour": 12, "minute": 59}
